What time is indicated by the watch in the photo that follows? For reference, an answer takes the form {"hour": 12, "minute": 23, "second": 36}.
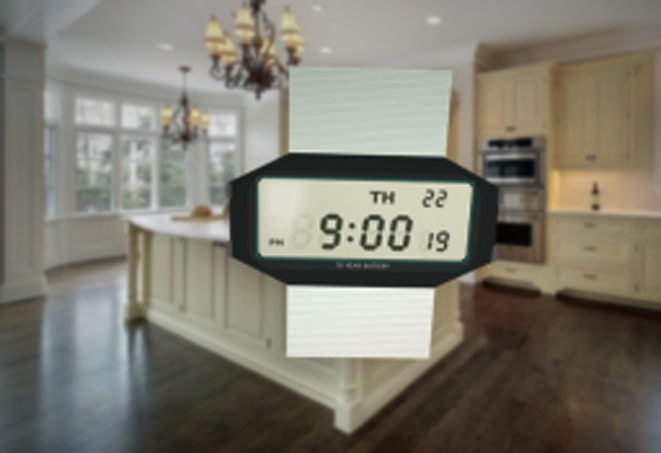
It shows {"hour": 9, "minute": 0, "second": 19}
